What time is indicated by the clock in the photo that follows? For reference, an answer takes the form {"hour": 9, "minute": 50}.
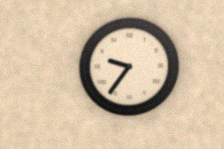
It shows {"hour": 9, "minute": 36}
